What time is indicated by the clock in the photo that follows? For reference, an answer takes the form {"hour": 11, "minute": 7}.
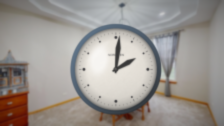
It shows {"hour": 2, "minute": 1}
